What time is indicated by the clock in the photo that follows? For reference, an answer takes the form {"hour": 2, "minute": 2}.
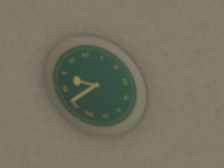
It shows {"hour": 9, "minute": 41}
